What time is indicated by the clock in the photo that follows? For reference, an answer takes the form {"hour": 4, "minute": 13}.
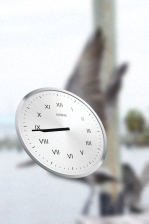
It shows {"hour": 8, "minute": 44}
